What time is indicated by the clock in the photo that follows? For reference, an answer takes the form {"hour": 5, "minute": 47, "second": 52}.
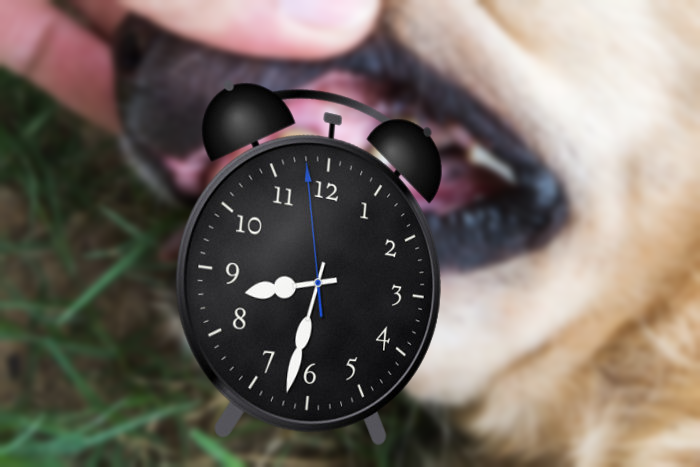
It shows {"hour": 8, "minute": 31, "second": 58}
